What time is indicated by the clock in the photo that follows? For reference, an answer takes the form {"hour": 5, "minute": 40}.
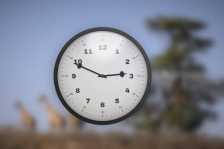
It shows {"hour": 2, "minute": 49}
